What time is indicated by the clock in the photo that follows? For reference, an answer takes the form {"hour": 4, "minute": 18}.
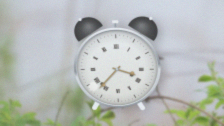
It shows {"hour": 3, "minute": 37}
